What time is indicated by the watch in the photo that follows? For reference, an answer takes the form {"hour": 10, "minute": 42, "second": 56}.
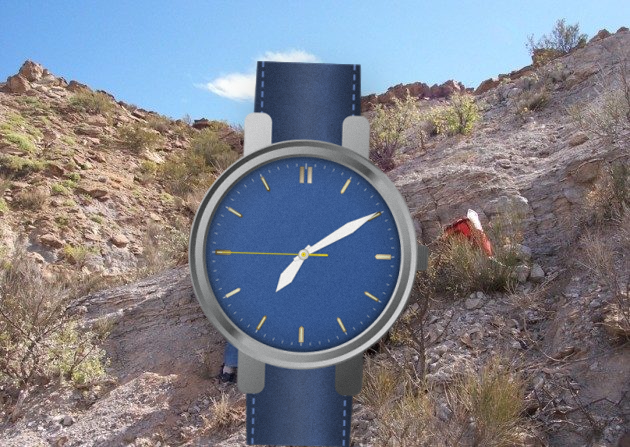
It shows {"hour": 7, "minute": 9, "second": 45}
